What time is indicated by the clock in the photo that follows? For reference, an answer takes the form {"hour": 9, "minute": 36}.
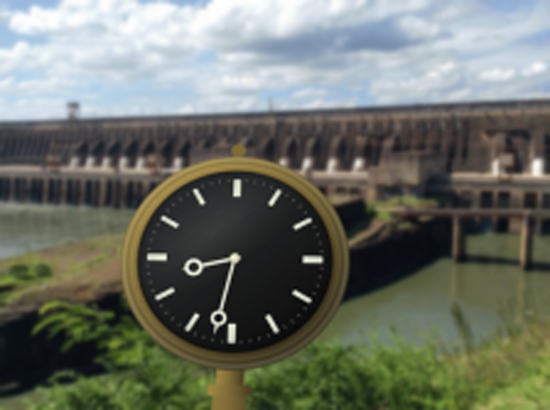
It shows {"hour": 8, "minute": 32}
